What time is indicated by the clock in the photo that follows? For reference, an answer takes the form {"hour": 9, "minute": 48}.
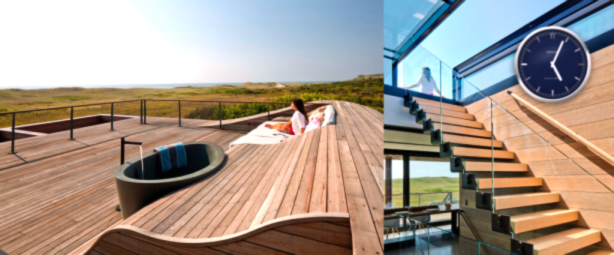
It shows {"hour": 5, "minute": 4}
